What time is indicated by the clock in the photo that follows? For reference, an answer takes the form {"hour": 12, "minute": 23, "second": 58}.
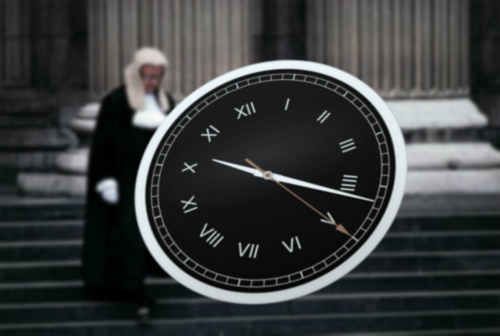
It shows {"hour": 10, "minute": 21, "second": 25}
